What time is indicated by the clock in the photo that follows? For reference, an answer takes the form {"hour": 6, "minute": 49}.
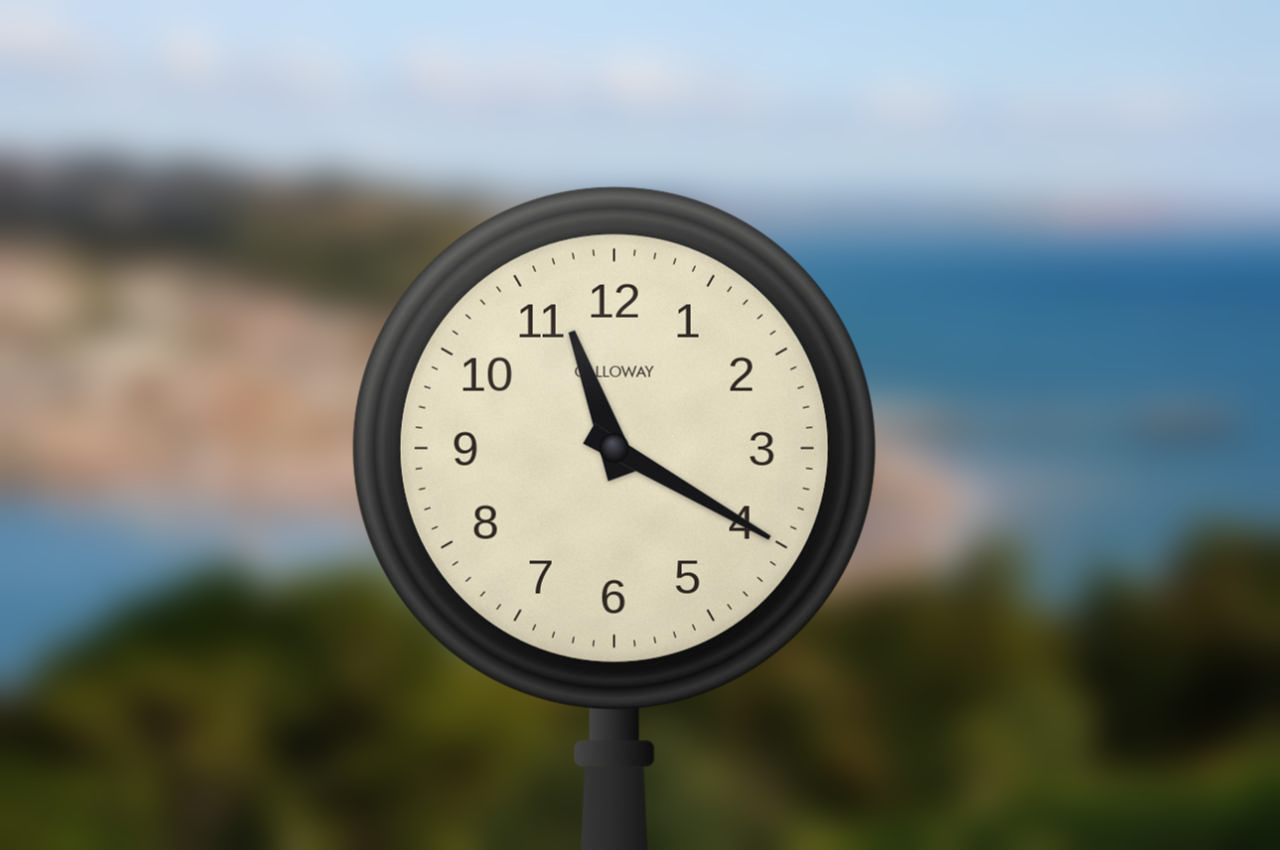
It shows {"hour": 11, "minute": 20}
